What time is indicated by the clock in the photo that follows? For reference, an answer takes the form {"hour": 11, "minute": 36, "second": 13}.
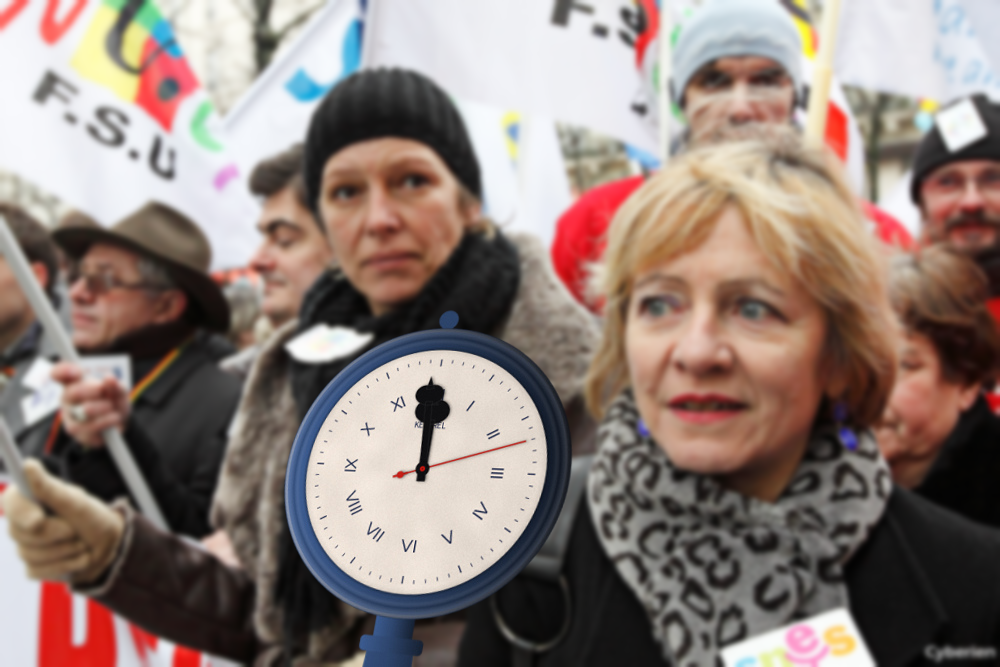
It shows {"hour": 11, "minute": 59, "second": 12}
